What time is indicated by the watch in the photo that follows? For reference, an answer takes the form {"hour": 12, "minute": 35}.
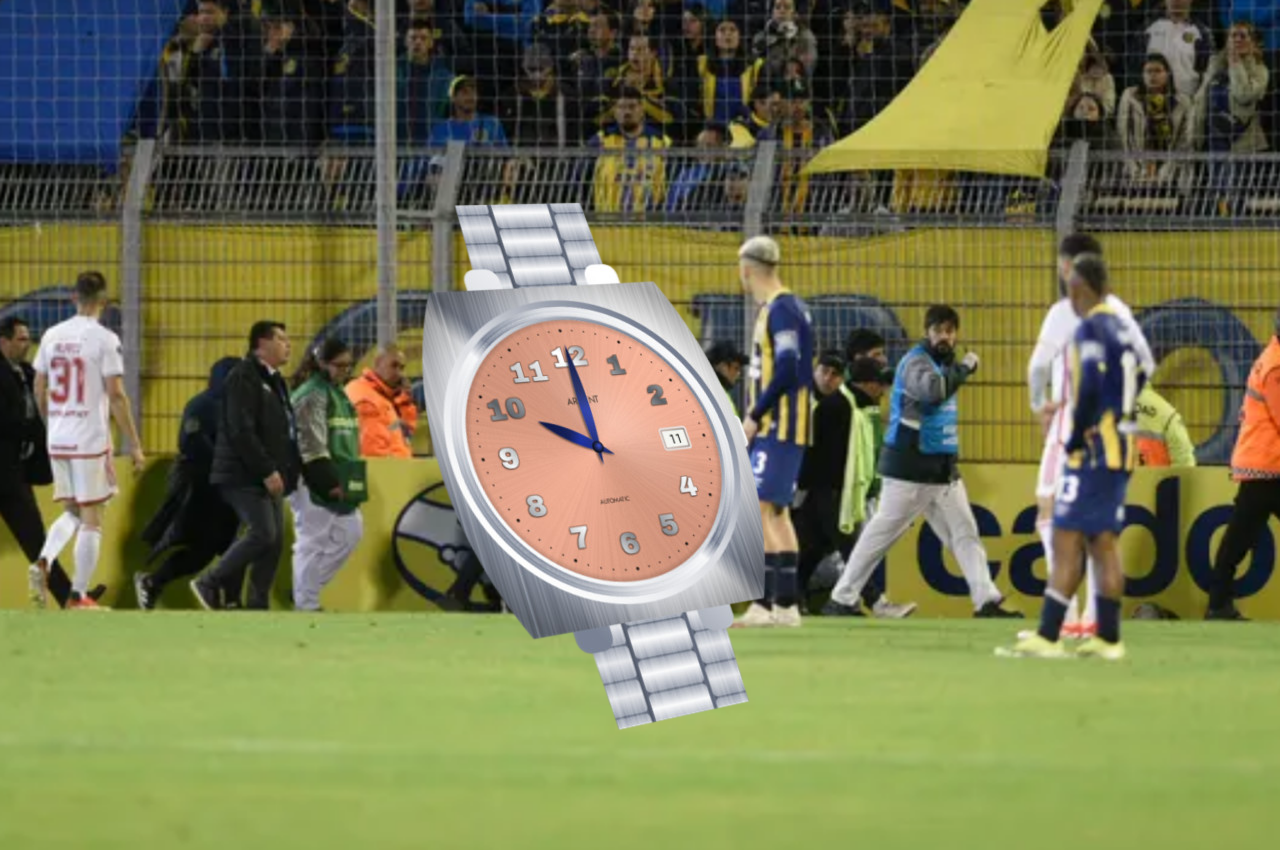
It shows {"hour": 10, "minute": 0}
